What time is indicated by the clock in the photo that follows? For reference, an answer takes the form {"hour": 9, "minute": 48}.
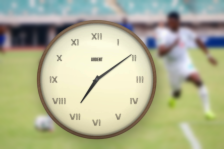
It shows {"hour": 7, "minute": 9}
